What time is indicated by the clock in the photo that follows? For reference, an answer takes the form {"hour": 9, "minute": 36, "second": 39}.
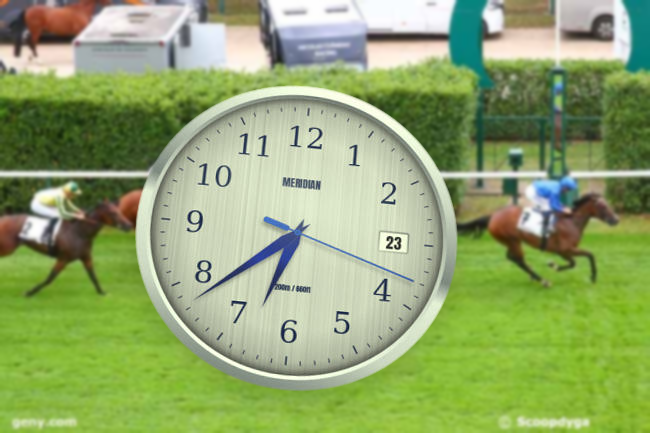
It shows {"hour": 6, "minute": 38, "second": 18}
